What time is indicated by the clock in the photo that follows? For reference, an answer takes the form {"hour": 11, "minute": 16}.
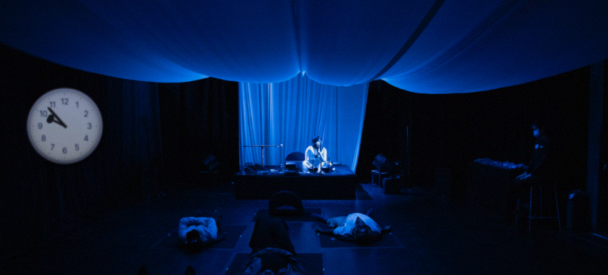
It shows {"hour": 9, "minute": 53}
